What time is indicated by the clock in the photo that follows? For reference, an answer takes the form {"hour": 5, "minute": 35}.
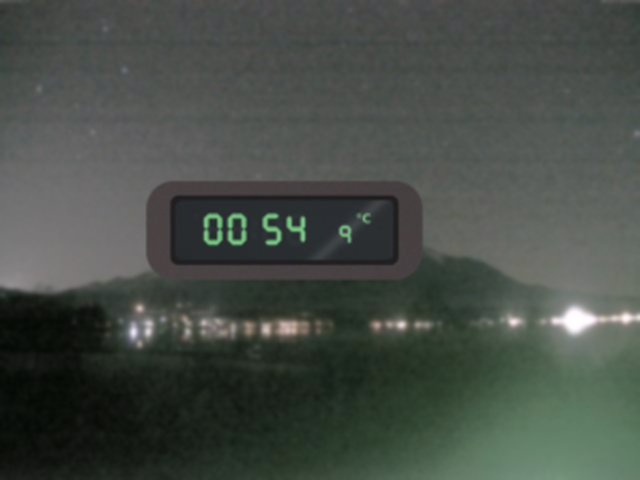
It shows {"hour": 0, "minute": 54}
